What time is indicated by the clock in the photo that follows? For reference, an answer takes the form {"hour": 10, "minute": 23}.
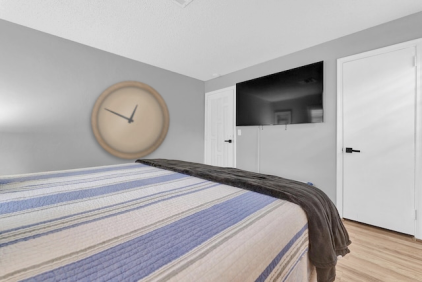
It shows {"hour": 12, "minute": 49}
